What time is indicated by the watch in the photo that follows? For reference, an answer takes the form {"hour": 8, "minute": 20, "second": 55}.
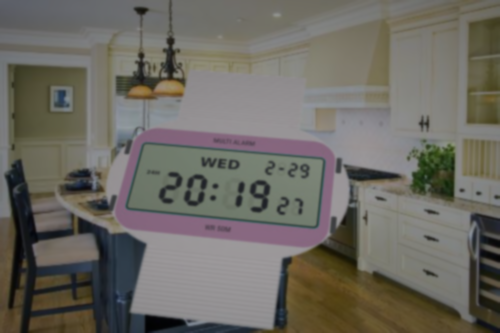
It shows {"hour": 20, "minute": 19, "second": 27}
